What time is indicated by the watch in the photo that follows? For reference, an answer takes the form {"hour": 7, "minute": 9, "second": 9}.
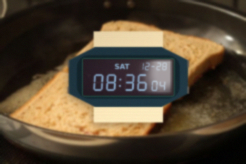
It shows {"hour": 8, "minute": 36, "second": 4}
